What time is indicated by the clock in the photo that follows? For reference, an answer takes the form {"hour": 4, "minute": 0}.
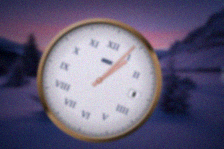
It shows {"hour": 1, "minute": 4}
